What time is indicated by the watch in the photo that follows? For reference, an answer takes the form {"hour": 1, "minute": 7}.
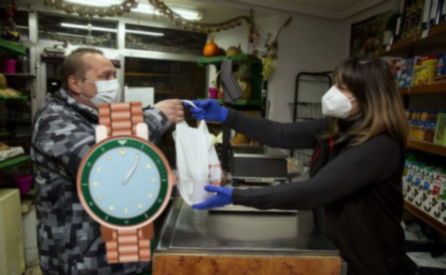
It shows {"hour": 1, "minute": 6}
